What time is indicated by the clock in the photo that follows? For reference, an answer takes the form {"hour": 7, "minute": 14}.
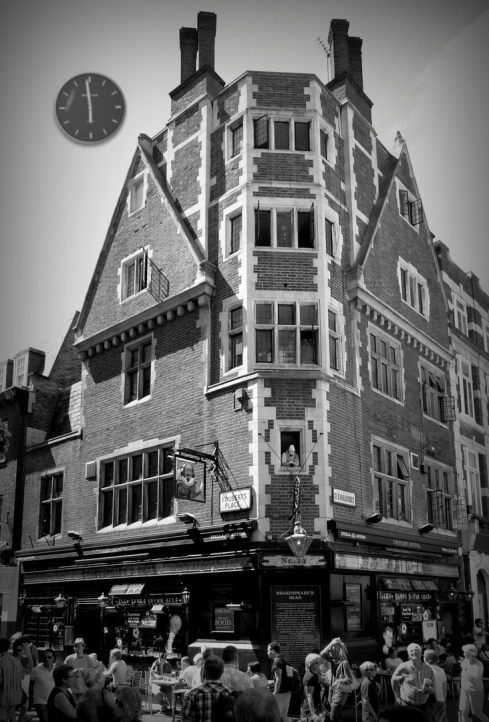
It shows {"hour": 5, "minute": 59}
